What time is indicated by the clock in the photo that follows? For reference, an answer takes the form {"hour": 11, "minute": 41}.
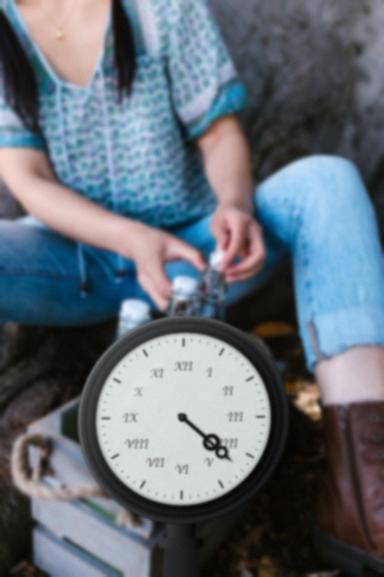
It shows {"hour": 4, "minute": 22}
